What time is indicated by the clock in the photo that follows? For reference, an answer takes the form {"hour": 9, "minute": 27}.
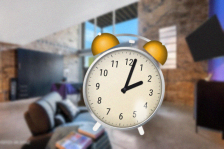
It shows {"hour": 2, "minute": 2}
